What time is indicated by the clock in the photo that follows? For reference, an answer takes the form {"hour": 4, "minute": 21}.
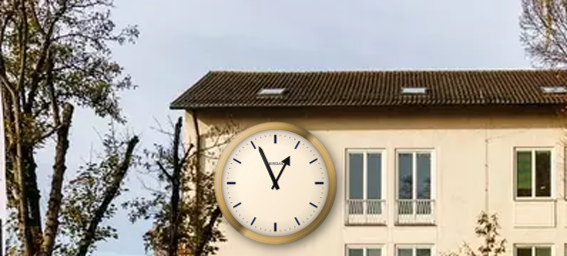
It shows {"hour": 12, "minute": 56}
